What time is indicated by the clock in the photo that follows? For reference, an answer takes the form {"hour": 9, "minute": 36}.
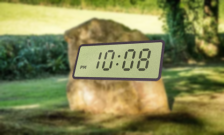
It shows {"hour": 10, "minute": 8}
